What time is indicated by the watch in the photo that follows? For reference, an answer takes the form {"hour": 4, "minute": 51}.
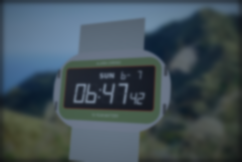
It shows {"hour": 6, "minute": 47}
